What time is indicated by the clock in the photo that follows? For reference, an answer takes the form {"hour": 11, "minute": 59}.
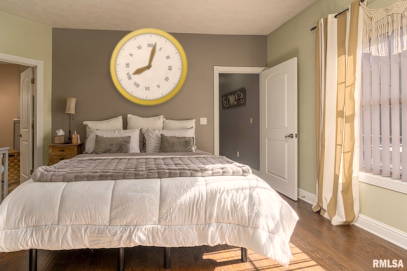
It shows {"hour": 8, "minute": 2}
